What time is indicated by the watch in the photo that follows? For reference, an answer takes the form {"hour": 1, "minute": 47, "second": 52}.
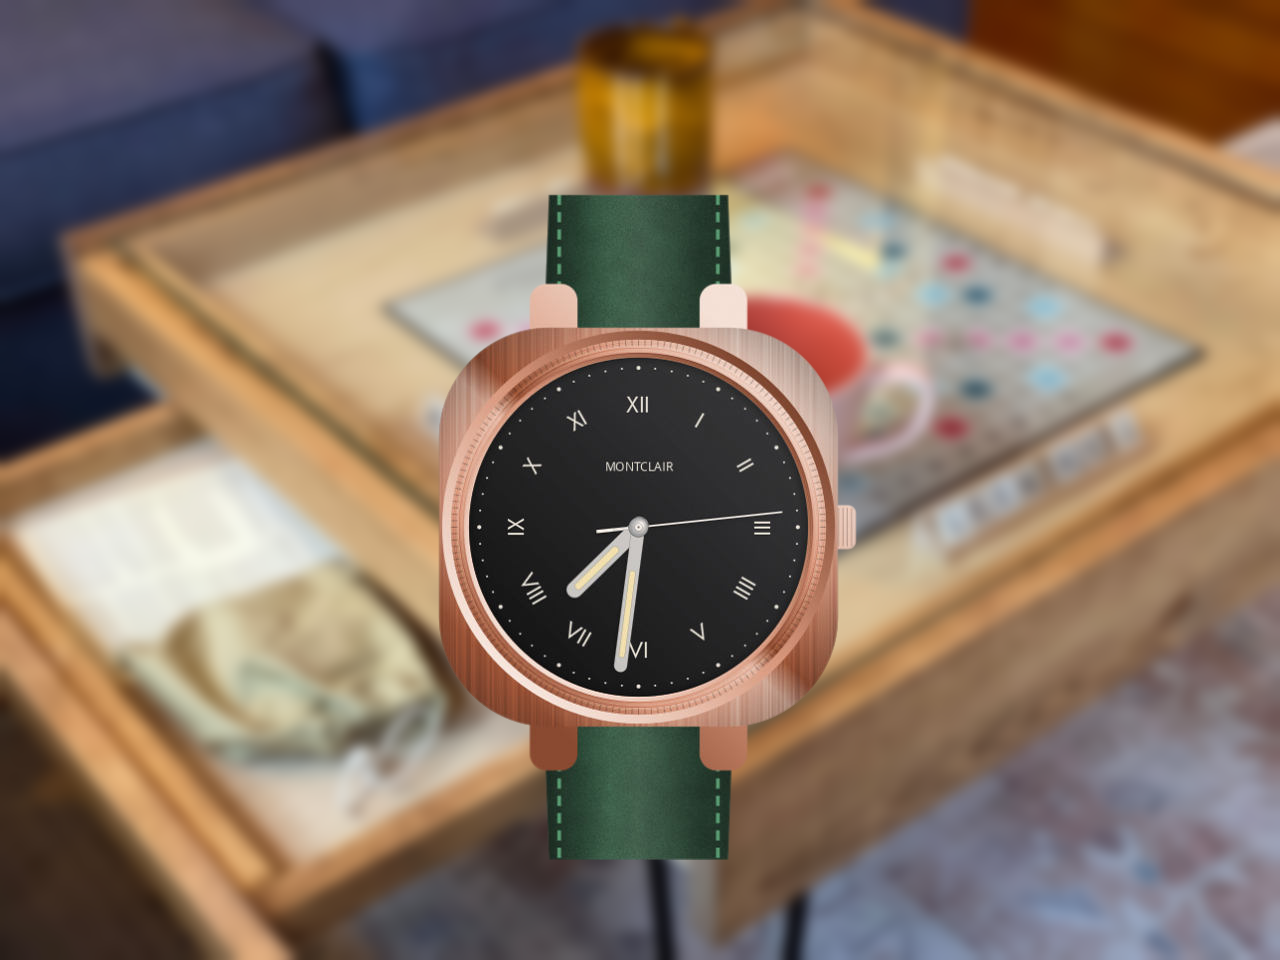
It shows {"hour": 7, "minute": 31, "second": 14}
